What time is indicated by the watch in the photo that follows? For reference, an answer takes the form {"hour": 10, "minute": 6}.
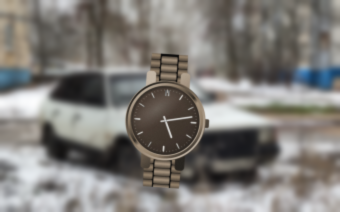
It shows {"hour": 5, "minute": 13}
